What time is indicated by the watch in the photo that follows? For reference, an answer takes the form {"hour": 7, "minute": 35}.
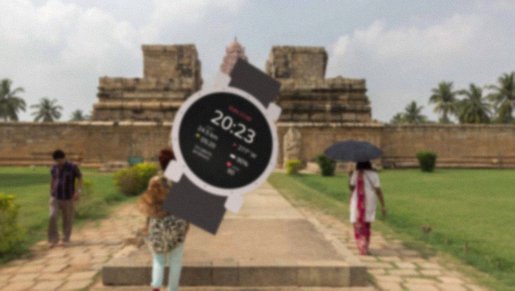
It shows {"hour": 20, "minute": 23}
